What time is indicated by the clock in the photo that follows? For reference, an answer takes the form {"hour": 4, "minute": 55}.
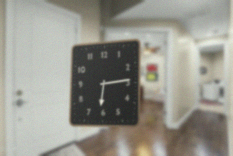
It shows {"hour": 6, "minute": 14}
